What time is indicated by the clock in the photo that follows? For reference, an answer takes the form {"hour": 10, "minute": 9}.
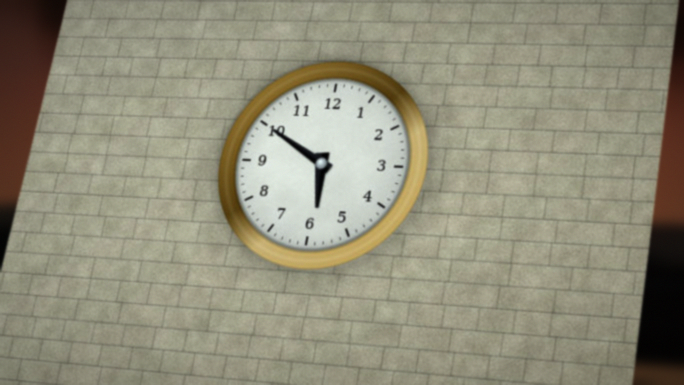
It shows {"hour": 5, "minute": 50}
